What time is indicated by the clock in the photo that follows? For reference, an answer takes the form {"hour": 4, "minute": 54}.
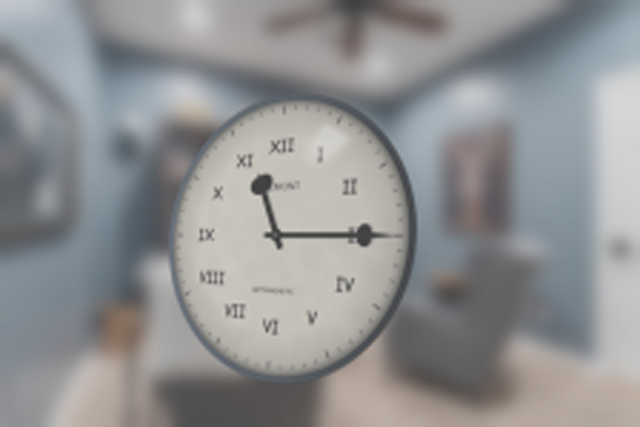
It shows {"hour": 11, "minute": 15}
